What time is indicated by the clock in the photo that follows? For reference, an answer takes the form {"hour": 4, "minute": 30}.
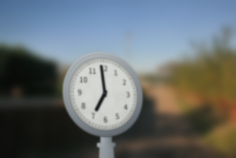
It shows {"hour": 6, "minute": 59}
